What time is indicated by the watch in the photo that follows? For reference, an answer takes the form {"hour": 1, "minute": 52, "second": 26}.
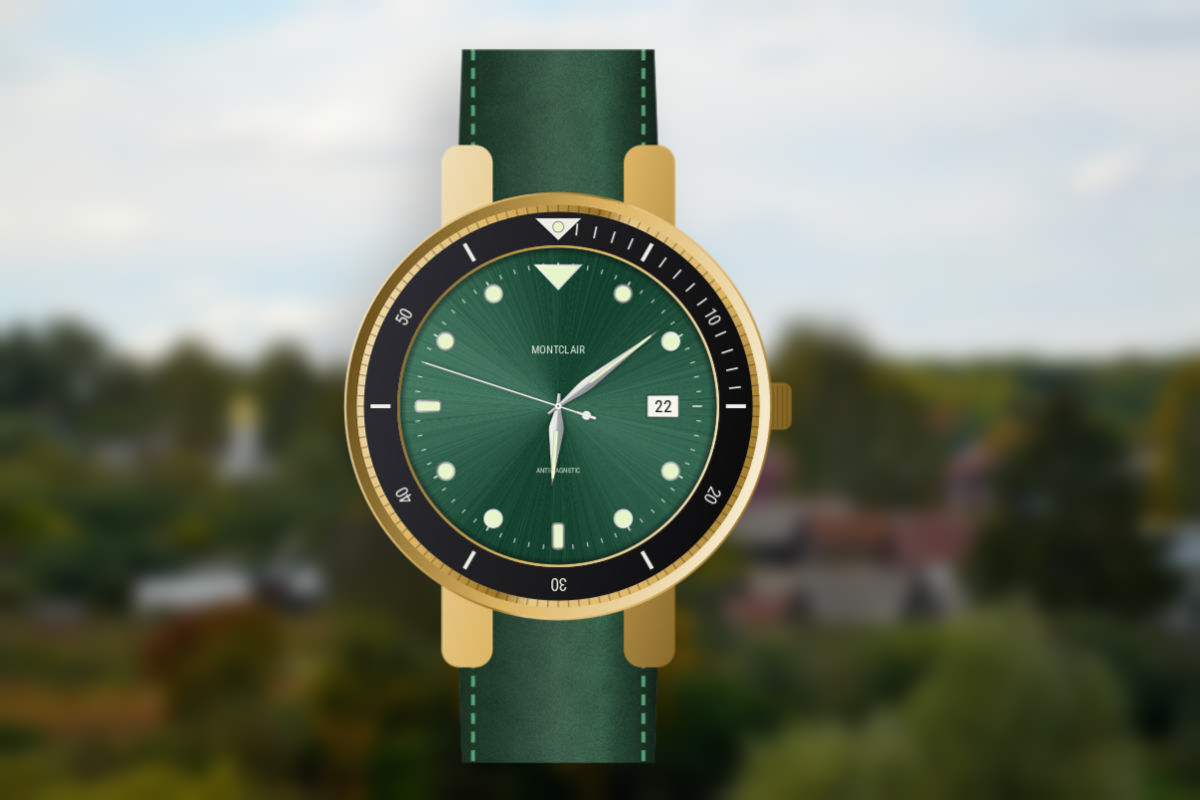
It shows {"hour": 6, "minute": 8, "second": 48}
